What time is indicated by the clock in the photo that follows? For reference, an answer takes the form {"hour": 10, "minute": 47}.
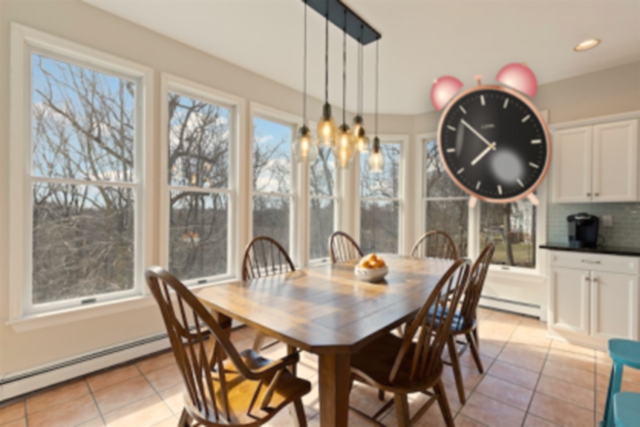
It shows {"hour": 7, "minute": 53}
